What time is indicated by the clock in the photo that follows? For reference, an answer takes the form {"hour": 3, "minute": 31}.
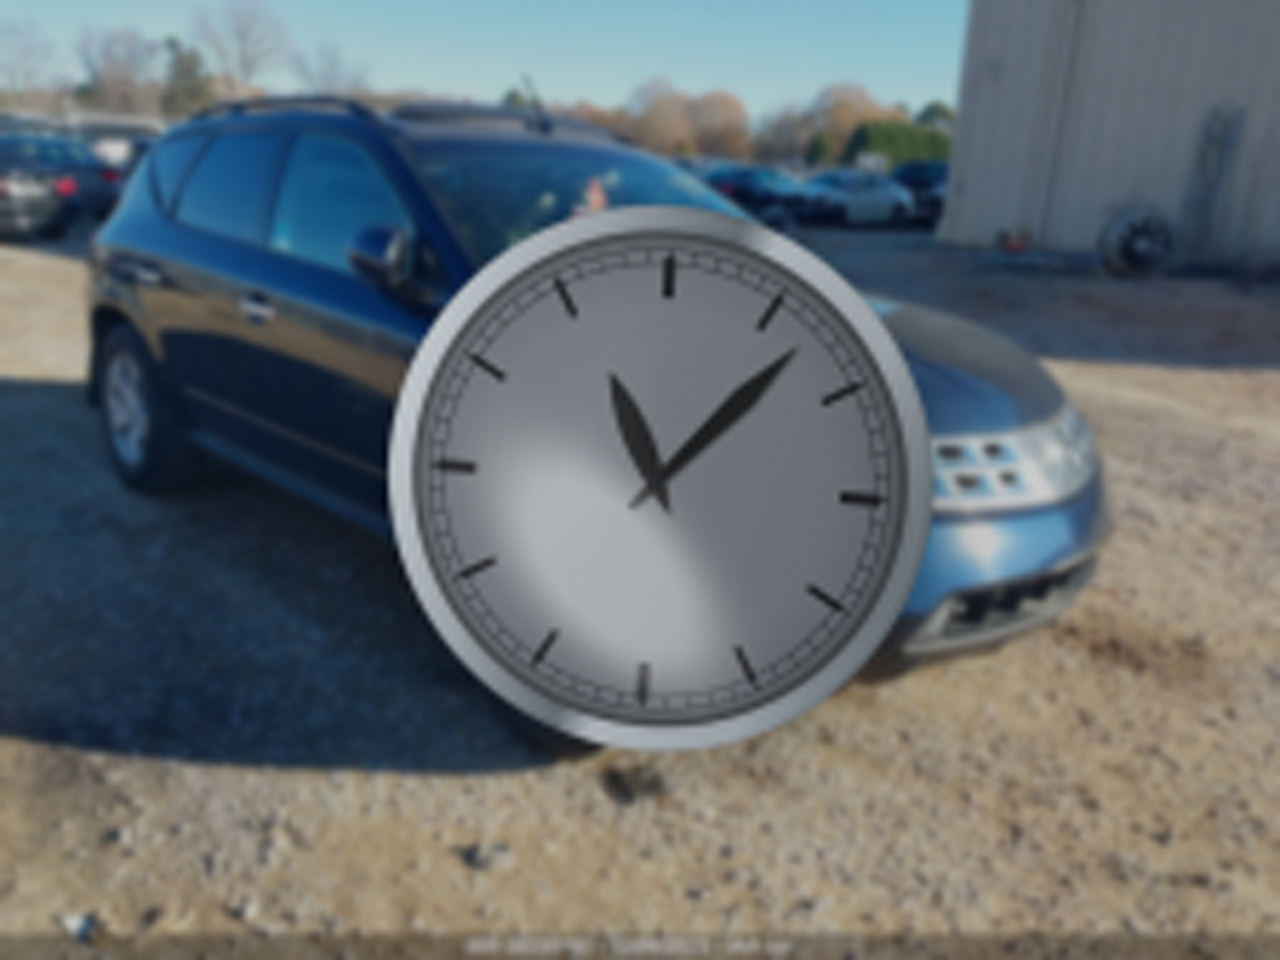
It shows {"hour": 11, "minute": 7}
